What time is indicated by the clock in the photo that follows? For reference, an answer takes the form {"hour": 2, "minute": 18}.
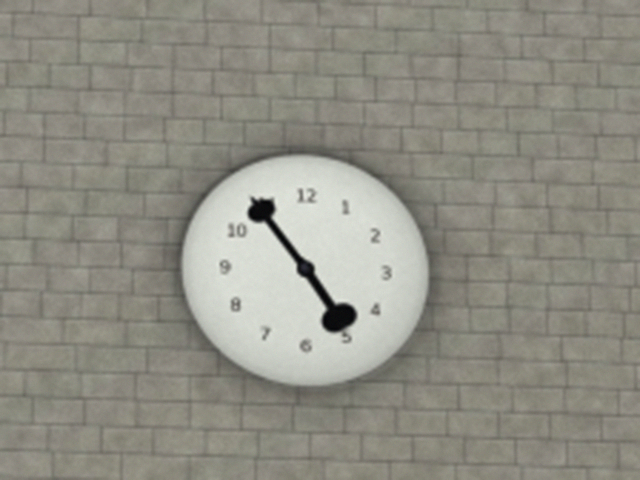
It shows {"hour": 4, "minute": 54}
